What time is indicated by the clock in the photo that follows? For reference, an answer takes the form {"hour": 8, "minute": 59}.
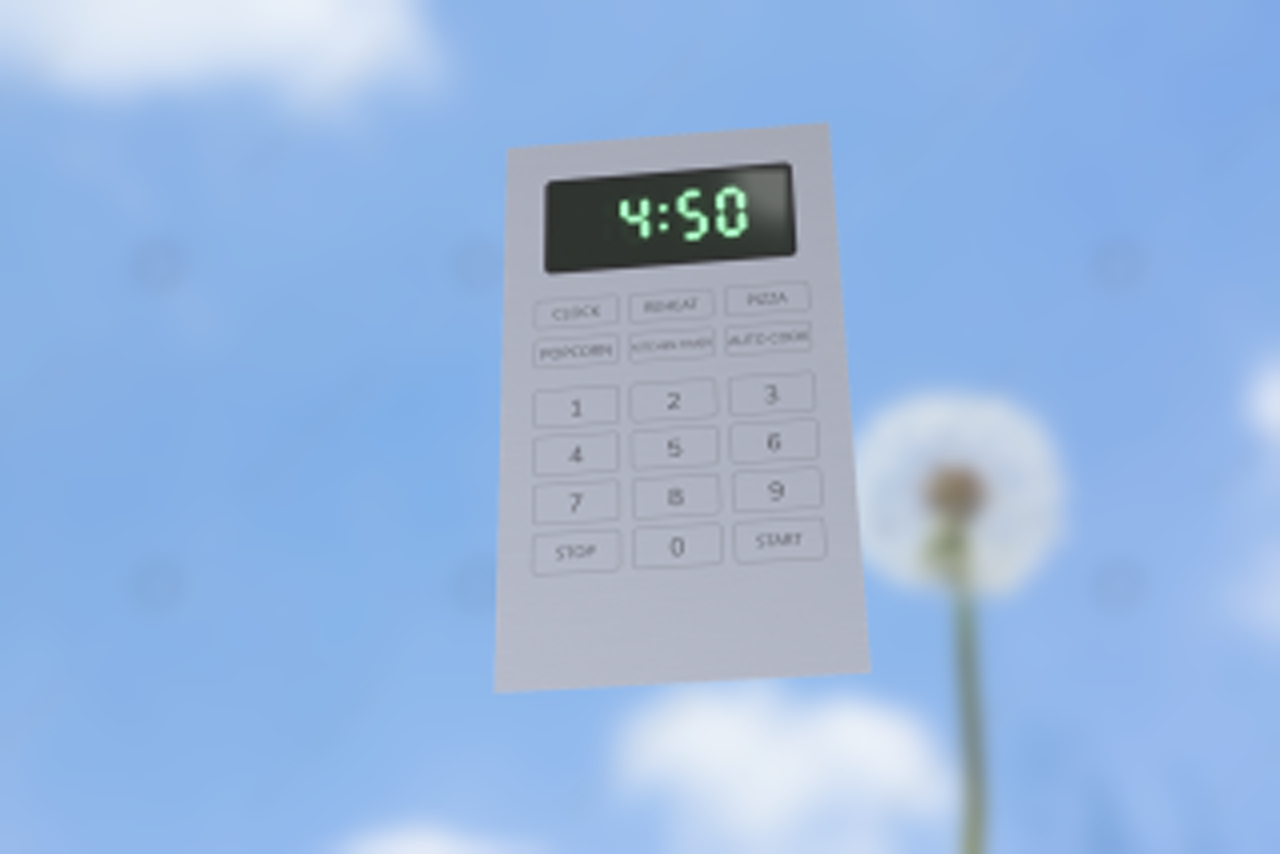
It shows {"hour": 4, "minute": 50}
